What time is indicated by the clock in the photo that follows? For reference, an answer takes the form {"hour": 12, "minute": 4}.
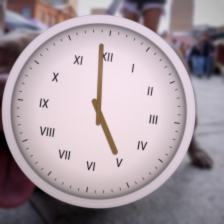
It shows {"hour": 4, "minute": 59}
